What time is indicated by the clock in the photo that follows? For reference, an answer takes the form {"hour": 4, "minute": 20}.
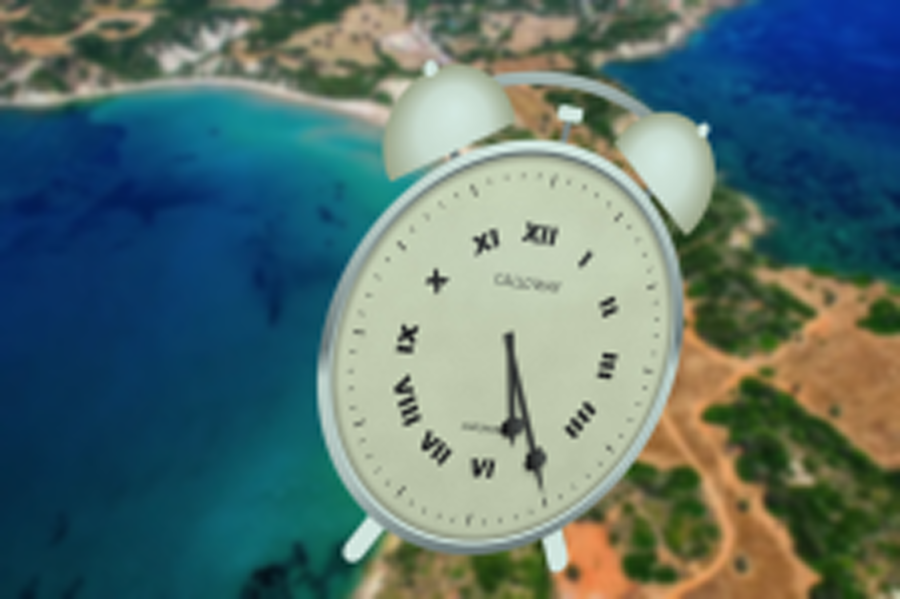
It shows {"hour": 5, "minute": 25}
